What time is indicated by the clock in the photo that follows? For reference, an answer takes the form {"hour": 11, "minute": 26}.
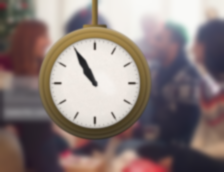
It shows {"hour": 10, "minute": 55}
